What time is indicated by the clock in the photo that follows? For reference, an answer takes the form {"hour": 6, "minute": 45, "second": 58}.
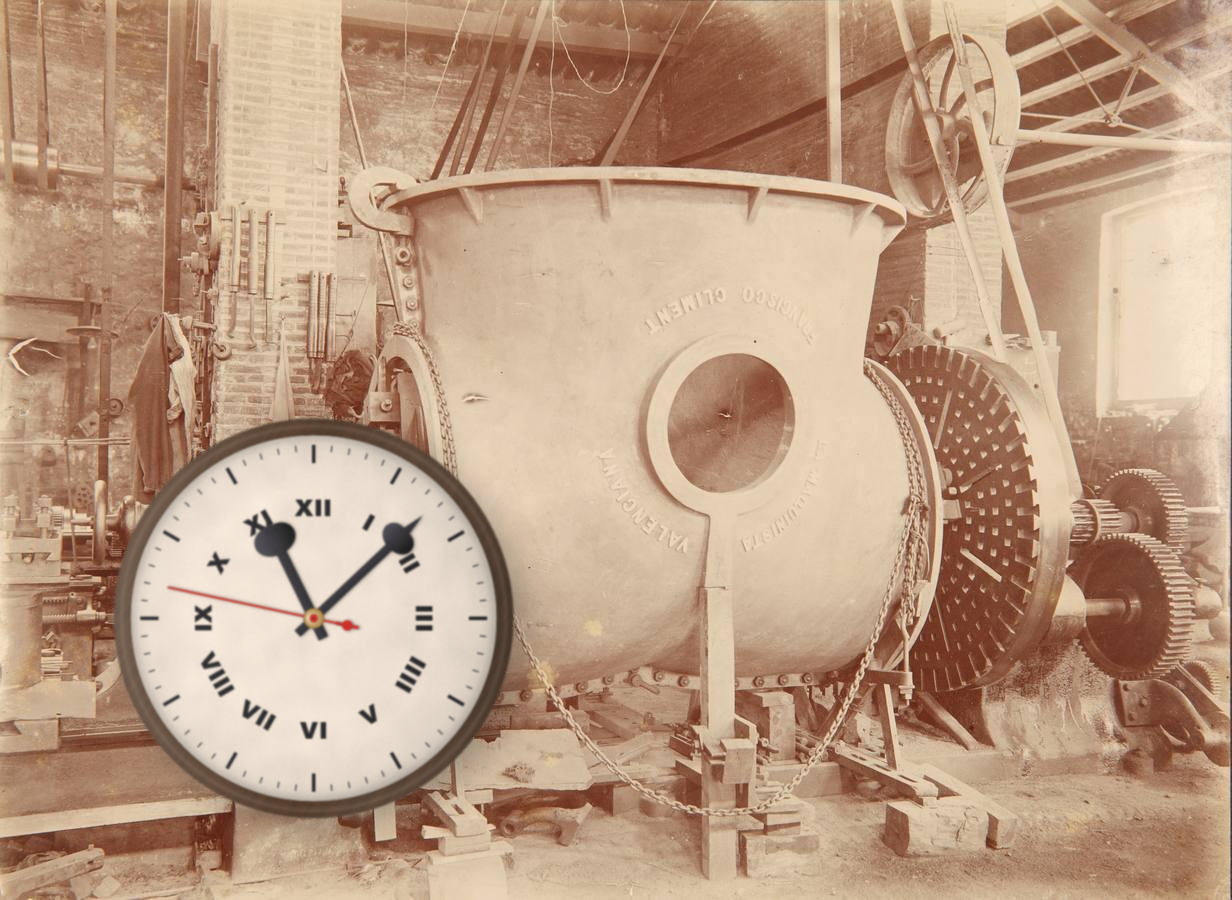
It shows {"hour": 11, "minute": 7, "second": 47}
